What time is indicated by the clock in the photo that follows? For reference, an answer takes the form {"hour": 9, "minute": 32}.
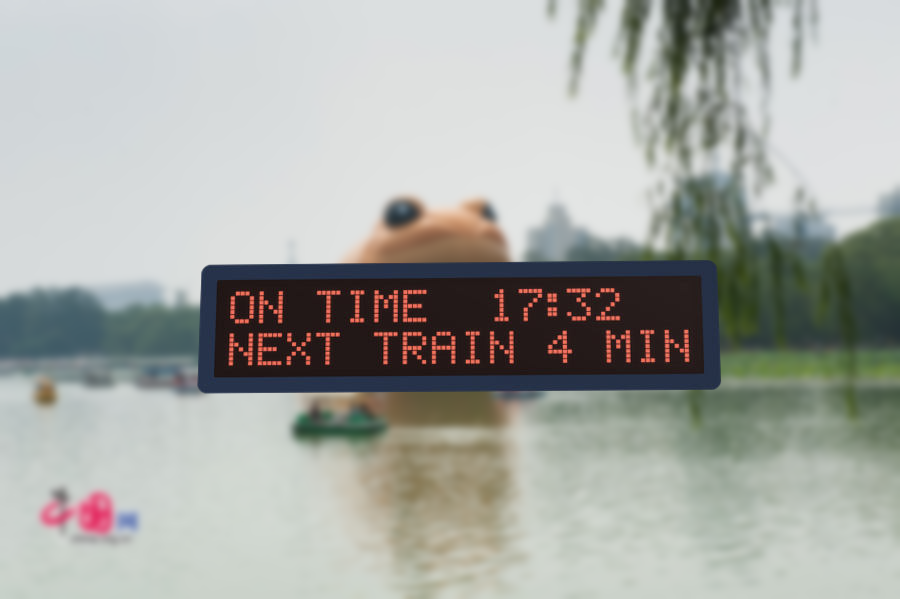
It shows {"hour": 17, "minute": 32}
